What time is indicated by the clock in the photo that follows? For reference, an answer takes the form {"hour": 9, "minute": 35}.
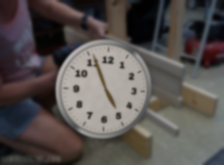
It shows {"hour": 4, "minute": 56}
